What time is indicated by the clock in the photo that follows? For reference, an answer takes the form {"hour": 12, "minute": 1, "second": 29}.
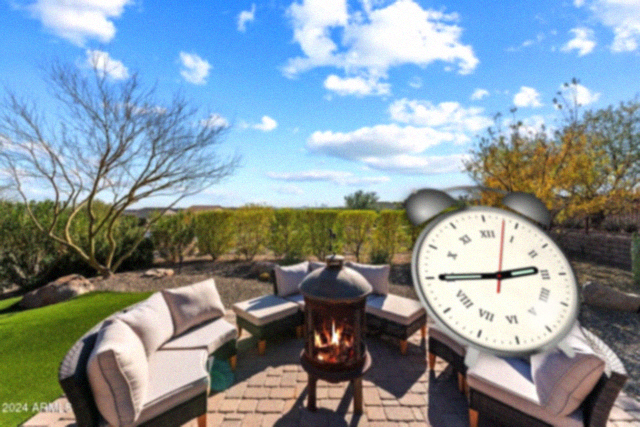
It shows {"hour": 2, "minute": 45, "second": 3}
